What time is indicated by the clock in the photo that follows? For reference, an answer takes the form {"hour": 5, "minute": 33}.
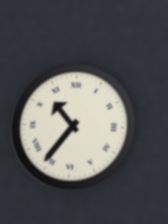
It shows {"hour": 10, "minute": 36}
